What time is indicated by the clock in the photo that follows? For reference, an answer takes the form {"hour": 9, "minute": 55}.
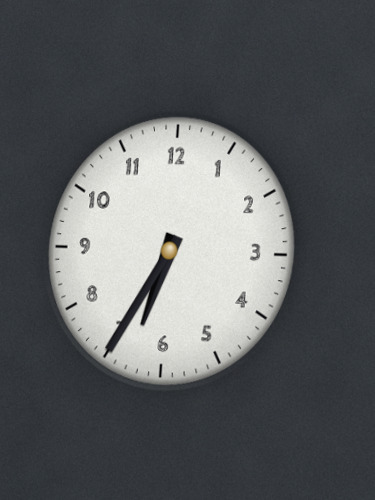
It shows {"hour": 6, "minute": 35}
